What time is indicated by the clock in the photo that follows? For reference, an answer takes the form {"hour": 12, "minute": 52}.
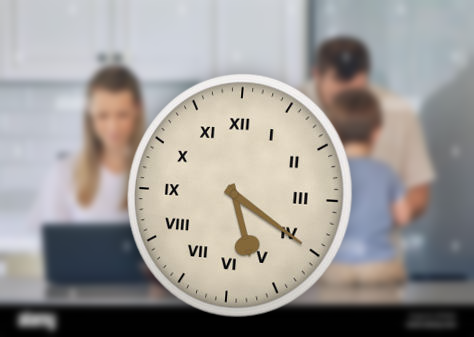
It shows {"hour": 5, "minute": 20}
